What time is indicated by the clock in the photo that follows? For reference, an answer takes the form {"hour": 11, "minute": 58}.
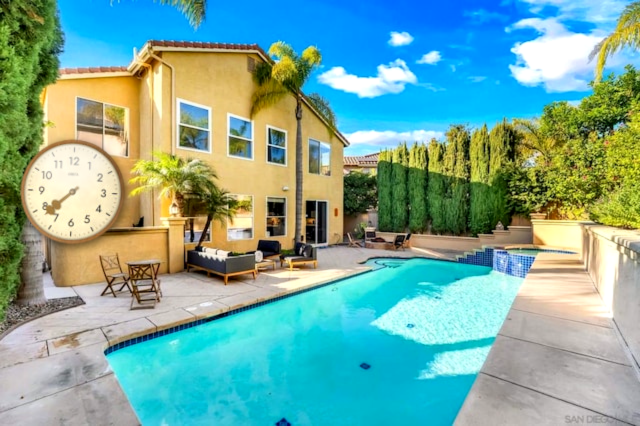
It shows {"hour": 7, "minute": 38}
